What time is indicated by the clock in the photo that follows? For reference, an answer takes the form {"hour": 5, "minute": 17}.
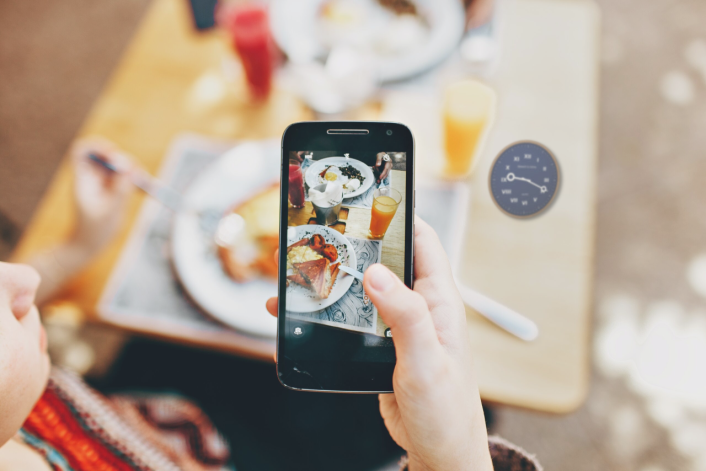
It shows {"hour": 9, "minute": 19}
